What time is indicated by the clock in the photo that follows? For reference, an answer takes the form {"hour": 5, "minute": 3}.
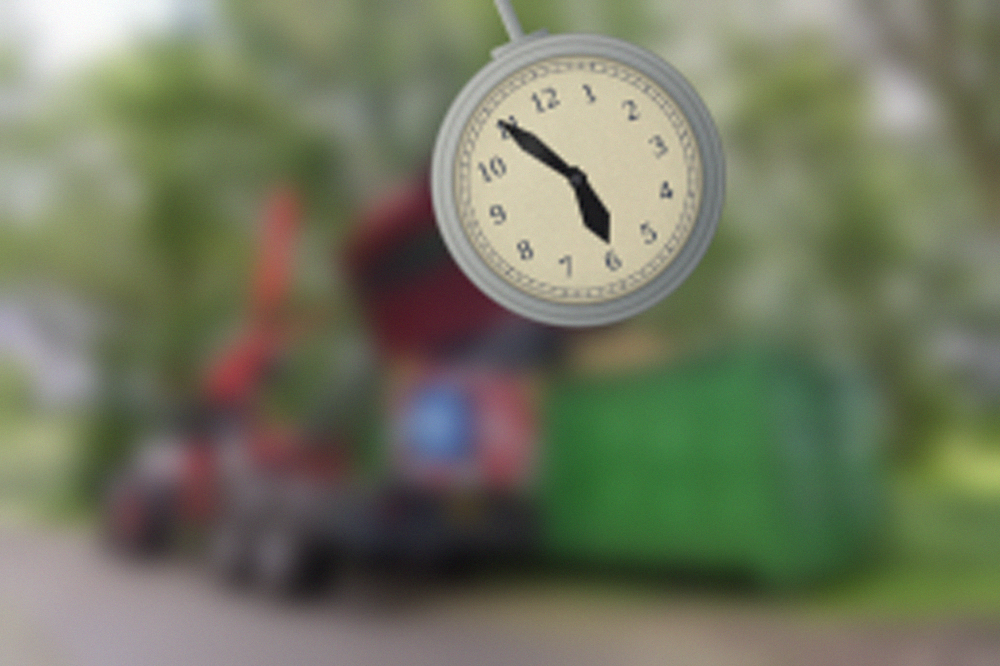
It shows {"hour": 5, "minute": 55}
